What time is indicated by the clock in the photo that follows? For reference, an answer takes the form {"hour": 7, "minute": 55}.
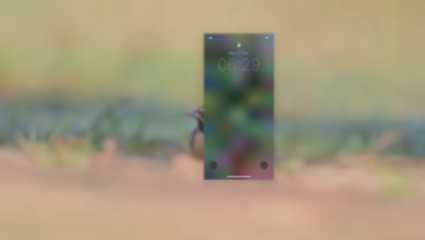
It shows {"hour": 6, "minute": 29}
